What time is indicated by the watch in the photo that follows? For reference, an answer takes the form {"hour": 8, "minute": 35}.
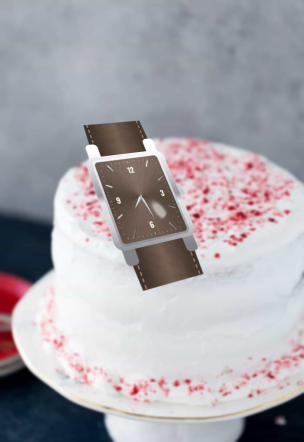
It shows {"hour": 7, "minute": 28}
